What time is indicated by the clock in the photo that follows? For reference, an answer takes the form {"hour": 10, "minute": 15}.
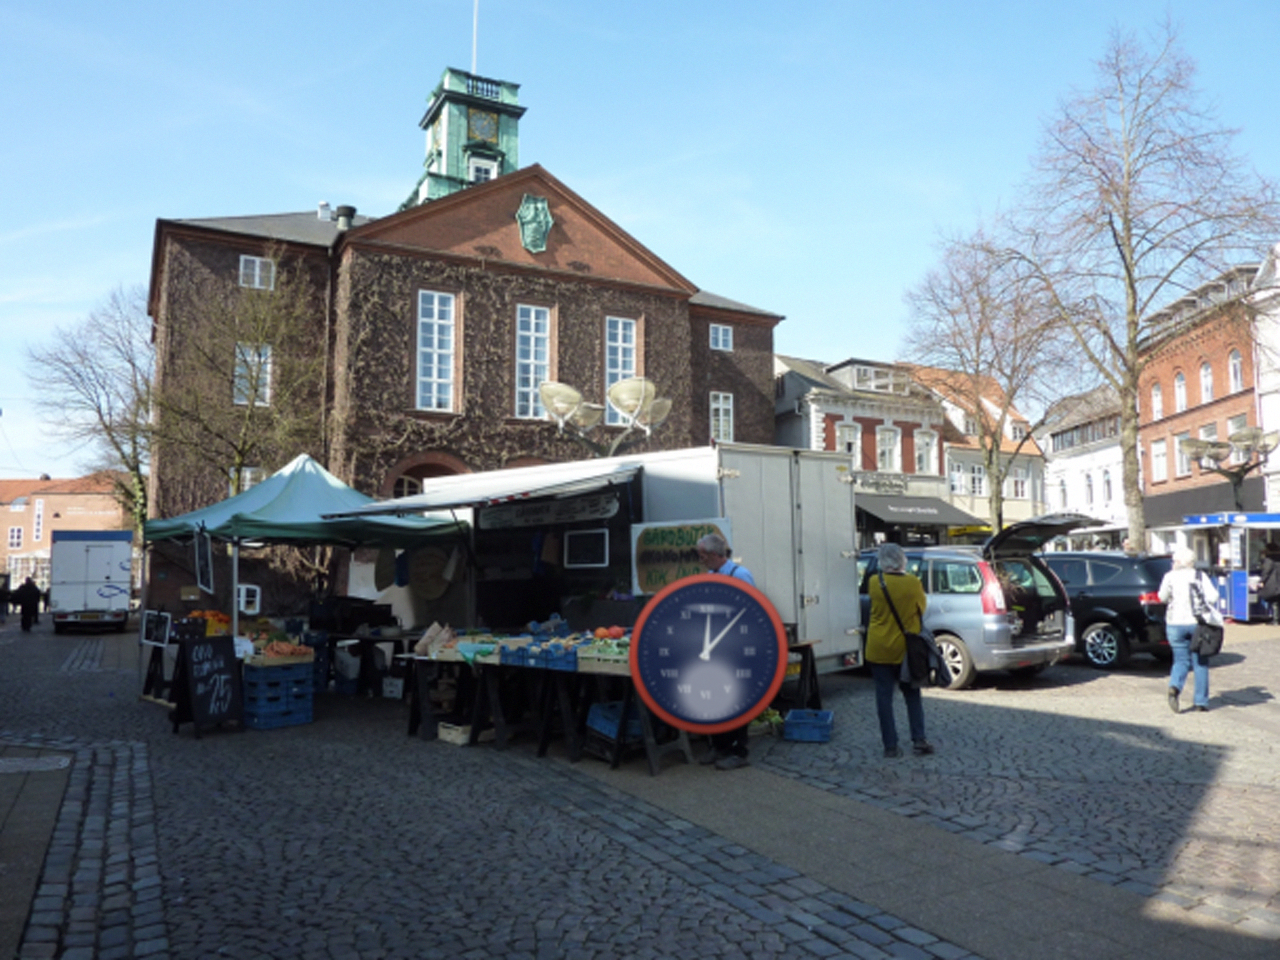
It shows {"hour": 12, "minute": 7}
